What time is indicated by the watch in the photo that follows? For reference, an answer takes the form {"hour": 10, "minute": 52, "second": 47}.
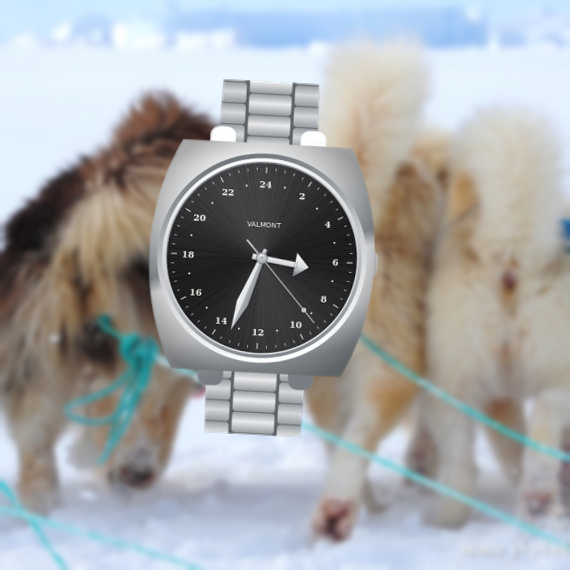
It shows {"hour": 6, "minute": 33, "second": 23}
